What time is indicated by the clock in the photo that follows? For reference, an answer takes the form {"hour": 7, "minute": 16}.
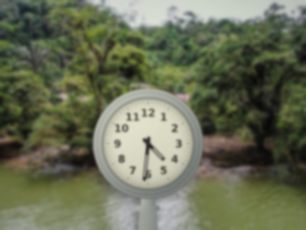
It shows {"hour": 4, "minute": 31}
